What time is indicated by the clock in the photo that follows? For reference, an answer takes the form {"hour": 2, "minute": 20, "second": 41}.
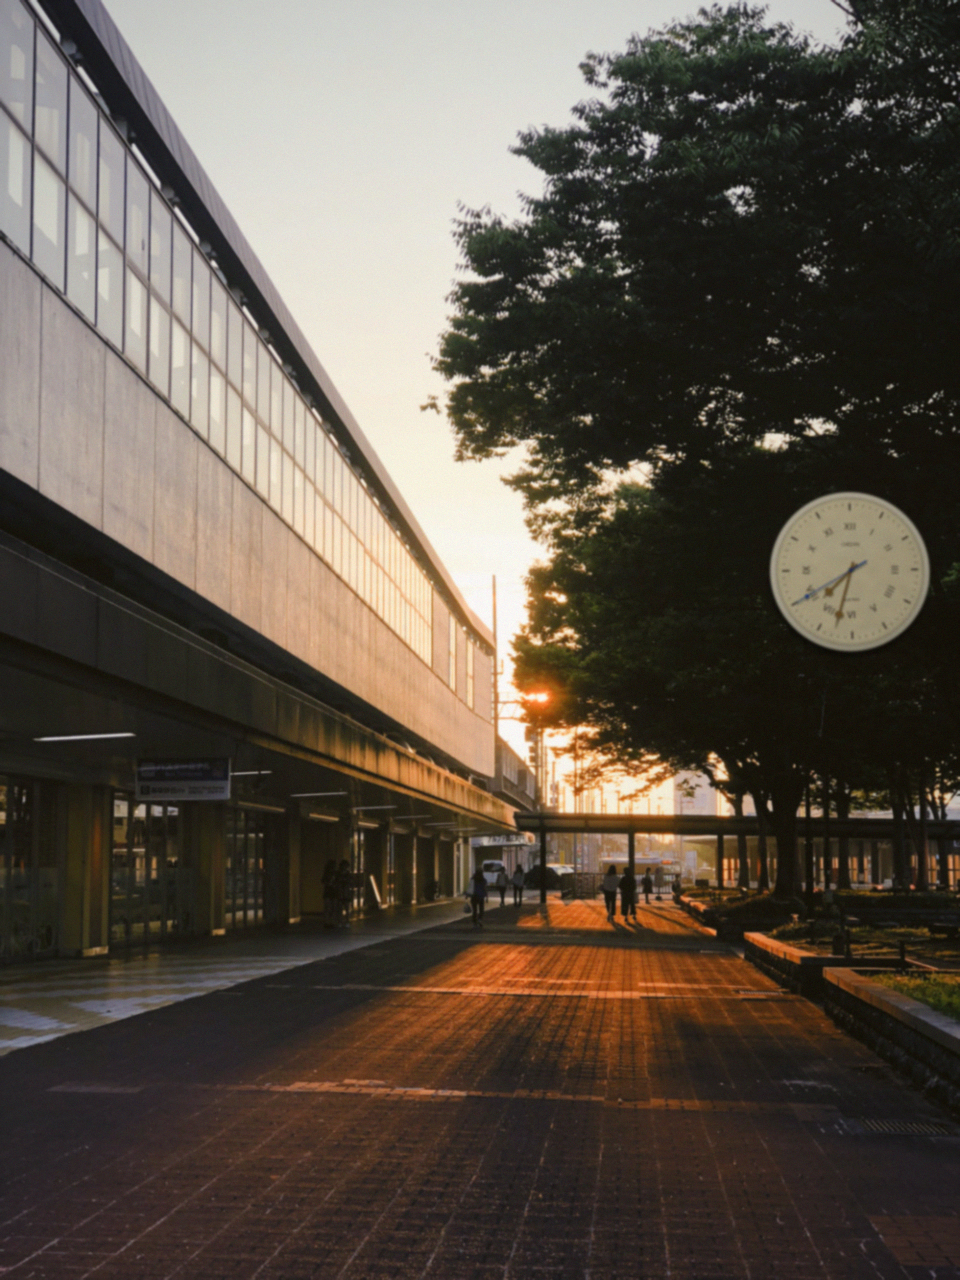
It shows {"hour": 7, "minute": 32, "second": 40}
